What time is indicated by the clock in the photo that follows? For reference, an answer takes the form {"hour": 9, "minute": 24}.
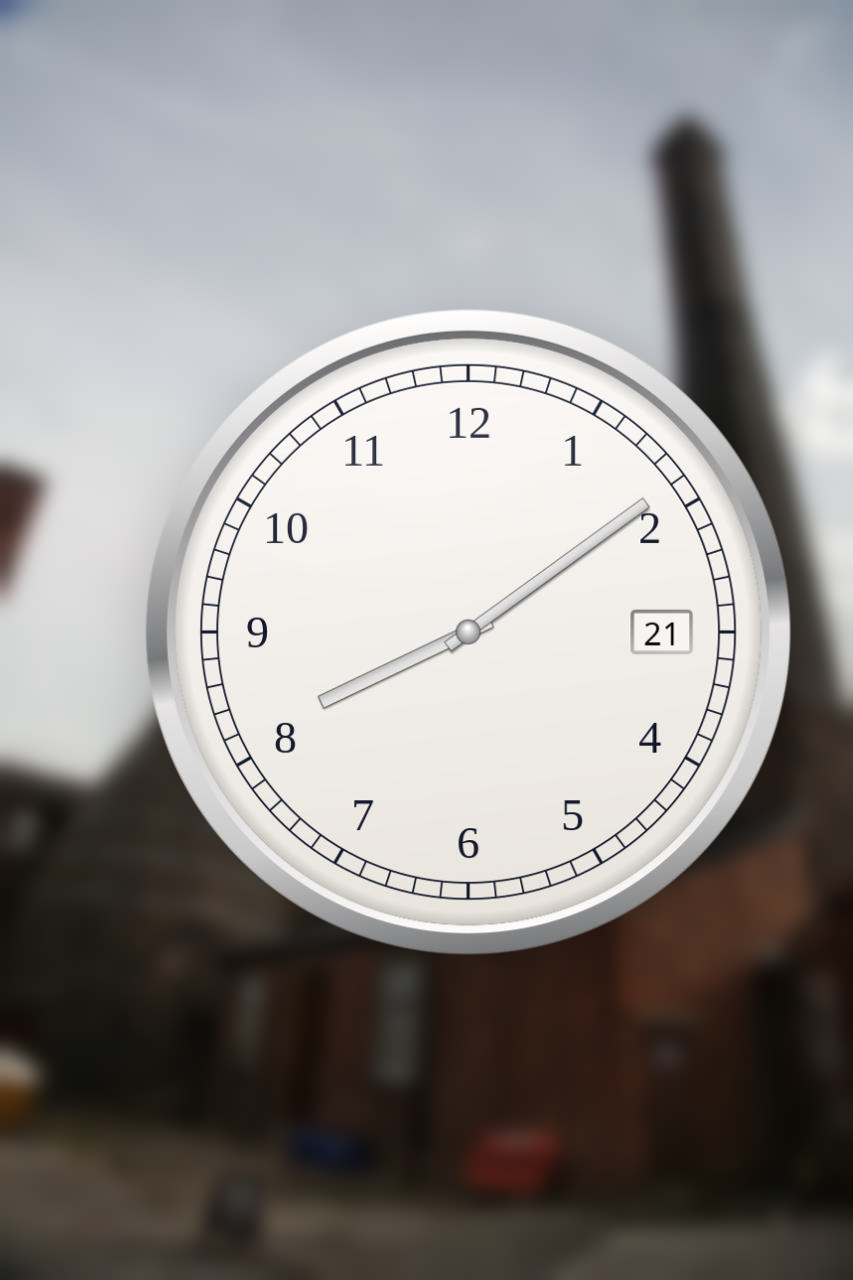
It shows {"hour": 8, "minute": 9}
